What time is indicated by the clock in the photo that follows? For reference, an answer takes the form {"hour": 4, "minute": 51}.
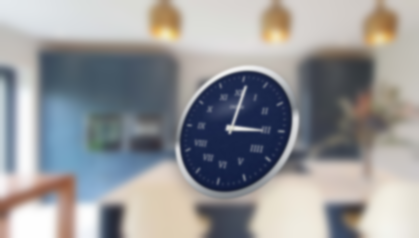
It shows {"hour": 3, "minute": 1}
